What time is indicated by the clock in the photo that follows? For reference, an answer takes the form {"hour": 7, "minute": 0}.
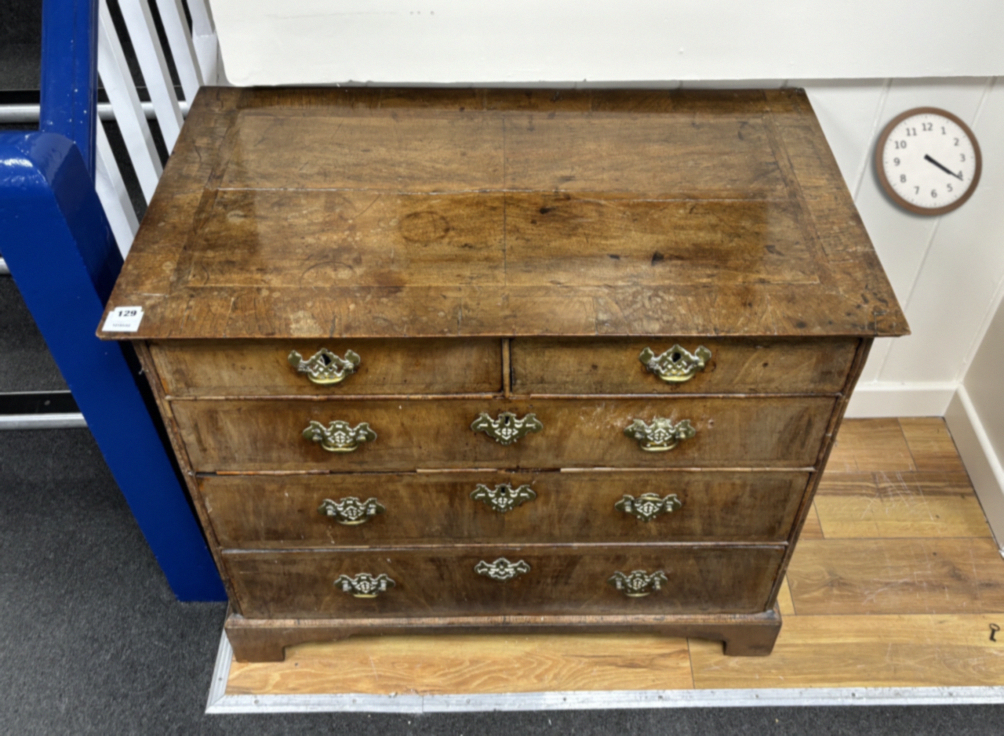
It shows {"hour": 4, "minute": 21}
